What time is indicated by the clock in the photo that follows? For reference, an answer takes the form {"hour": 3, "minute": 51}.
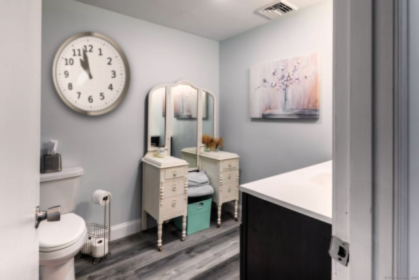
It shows {"hour": 10, "minute": 58}
